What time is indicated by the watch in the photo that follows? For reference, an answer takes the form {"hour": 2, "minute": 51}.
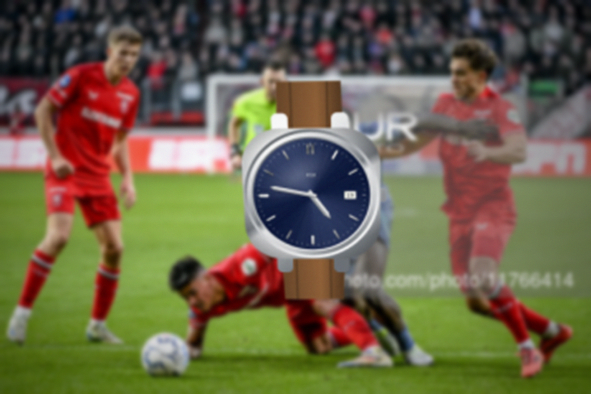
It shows {"hour": 4, "minute": 47}
